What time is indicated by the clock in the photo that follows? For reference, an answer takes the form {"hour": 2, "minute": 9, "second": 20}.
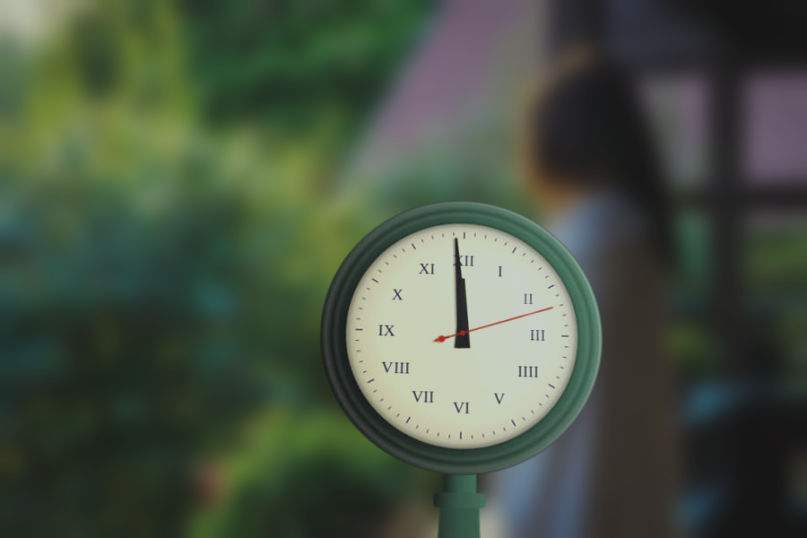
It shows {"hour": 11, "minute": 59, "second": 12}
